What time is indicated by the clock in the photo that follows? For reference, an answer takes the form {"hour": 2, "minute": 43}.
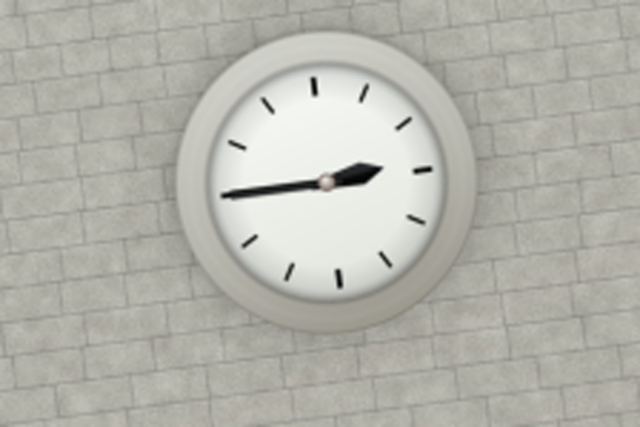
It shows {"hour": 2, "minute": 45}
